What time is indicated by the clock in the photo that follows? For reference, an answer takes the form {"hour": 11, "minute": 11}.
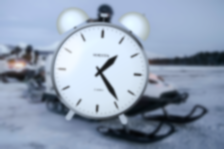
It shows {"hour": 1, "minute": 24}
